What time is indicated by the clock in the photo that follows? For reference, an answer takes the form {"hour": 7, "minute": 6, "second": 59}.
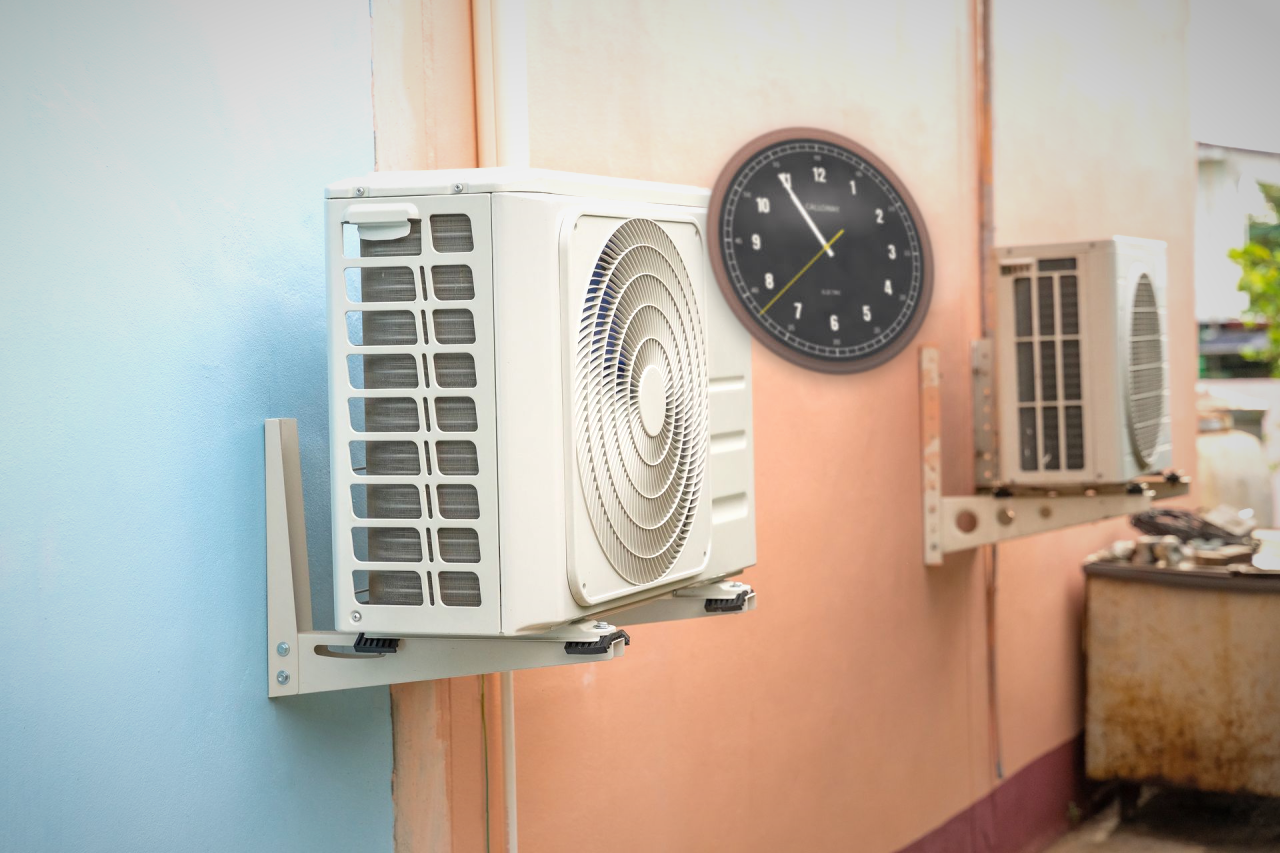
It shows {"hour": 10, "minute": 54, "second": 38}
